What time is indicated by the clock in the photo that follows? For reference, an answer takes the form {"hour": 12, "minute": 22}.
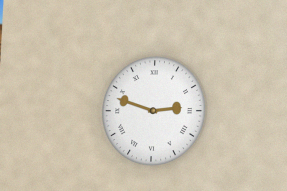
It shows {"hour": 2, "minute": 48}
